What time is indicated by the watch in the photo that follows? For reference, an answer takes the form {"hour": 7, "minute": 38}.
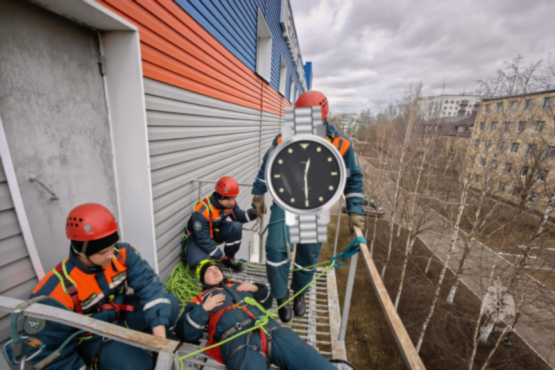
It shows {"hour": 12, "minute": 30}
